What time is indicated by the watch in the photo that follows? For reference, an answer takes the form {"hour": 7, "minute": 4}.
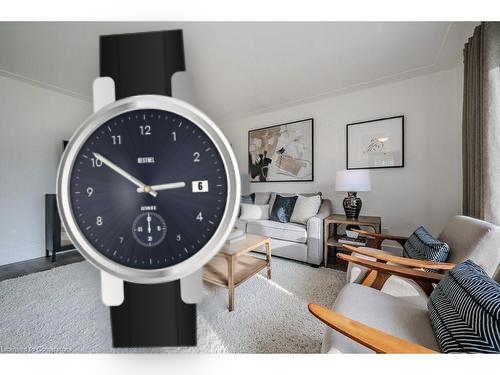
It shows {"hour": 2, "minute": 51}
